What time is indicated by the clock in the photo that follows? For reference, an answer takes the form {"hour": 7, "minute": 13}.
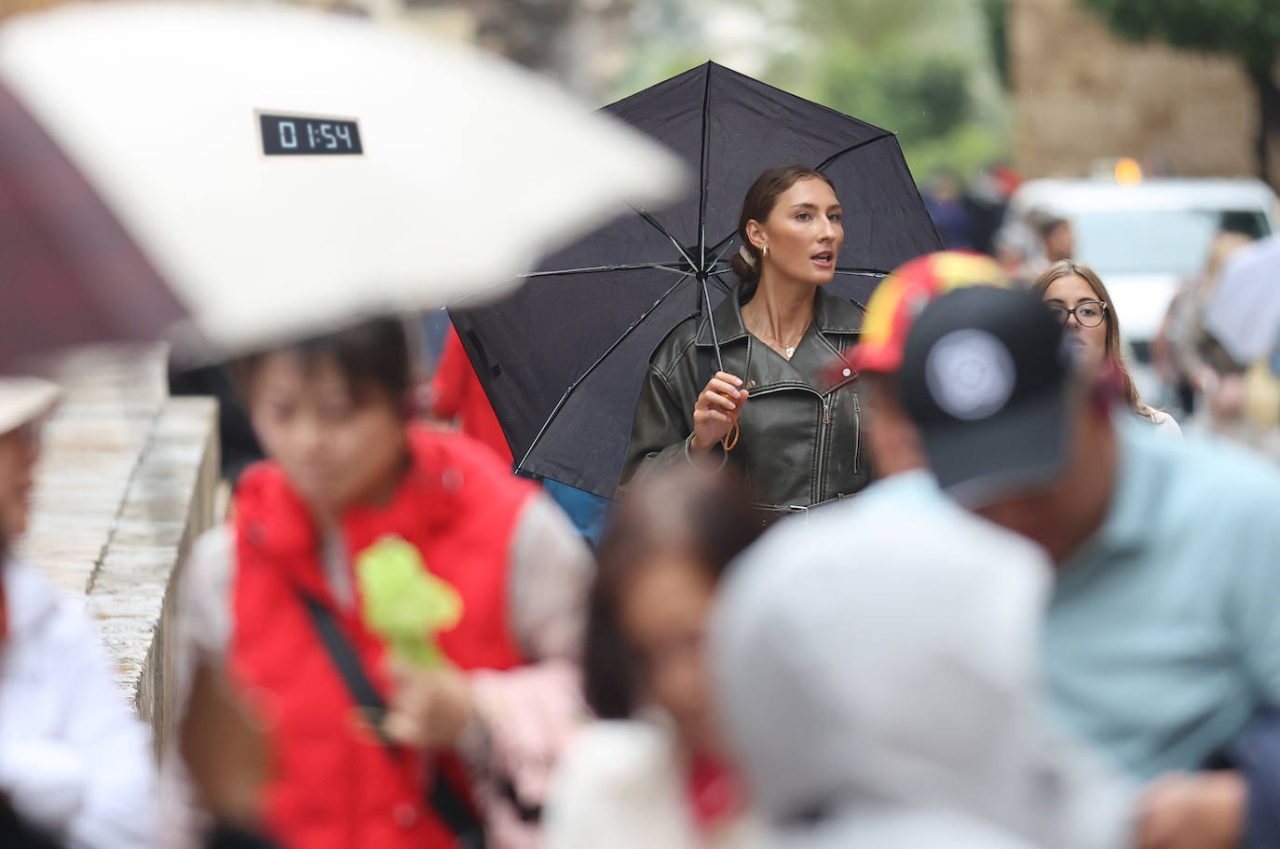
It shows {"hour": 1, "minute": 54}
